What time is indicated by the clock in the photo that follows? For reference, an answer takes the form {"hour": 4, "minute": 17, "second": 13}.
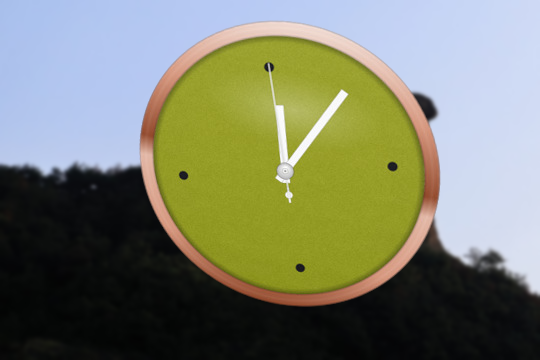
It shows {"hour": 12, "minute": 7, "second": 0}
